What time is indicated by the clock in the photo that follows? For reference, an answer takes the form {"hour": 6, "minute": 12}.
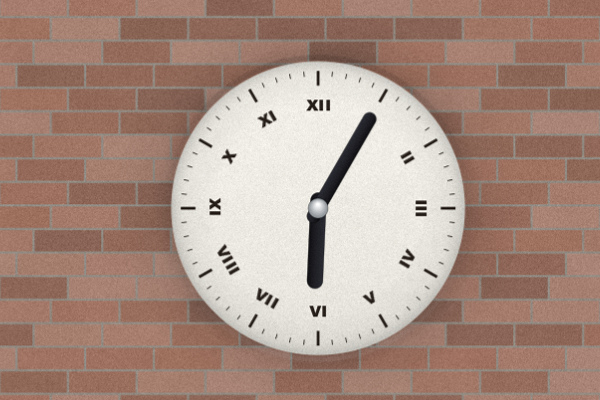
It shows {"hour": 6, "minute": 5}
